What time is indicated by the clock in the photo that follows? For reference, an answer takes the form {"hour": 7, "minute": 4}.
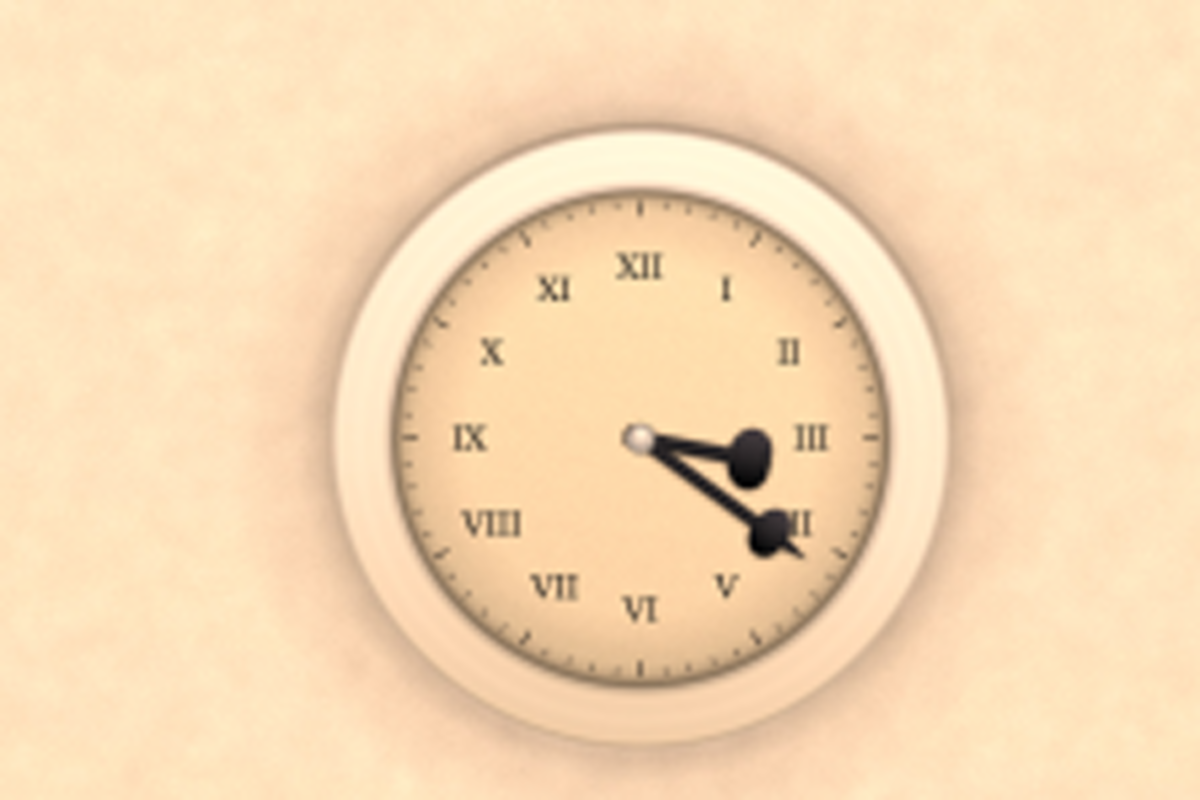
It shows {"hour": 3, "minute": 21}
